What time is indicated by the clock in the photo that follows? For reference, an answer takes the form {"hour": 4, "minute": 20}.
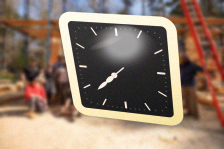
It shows {"hour": 7, "minute": 38}
